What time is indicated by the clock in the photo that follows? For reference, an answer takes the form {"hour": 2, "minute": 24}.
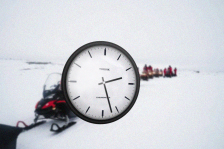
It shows {"hour": 2, "minute": 27}
